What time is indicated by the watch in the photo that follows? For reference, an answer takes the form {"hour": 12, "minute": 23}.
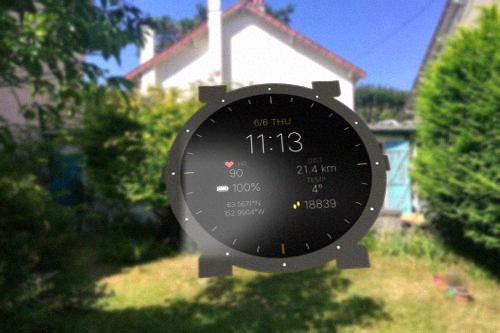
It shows {"hour": 11, "minute": 13}
